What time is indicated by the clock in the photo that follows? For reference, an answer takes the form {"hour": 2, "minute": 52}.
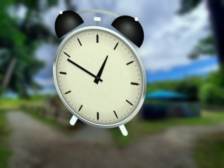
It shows {"hour": 12, "minute": 49}
